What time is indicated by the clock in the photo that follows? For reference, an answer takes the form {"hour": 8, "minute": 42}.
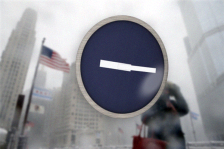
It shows {"hour": 9, "minute": 16}
